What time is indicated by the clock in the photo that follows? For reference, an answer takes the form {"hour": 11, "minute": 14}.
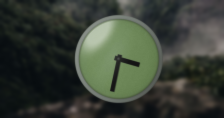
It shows {"hour": 3, "minute": 32}
